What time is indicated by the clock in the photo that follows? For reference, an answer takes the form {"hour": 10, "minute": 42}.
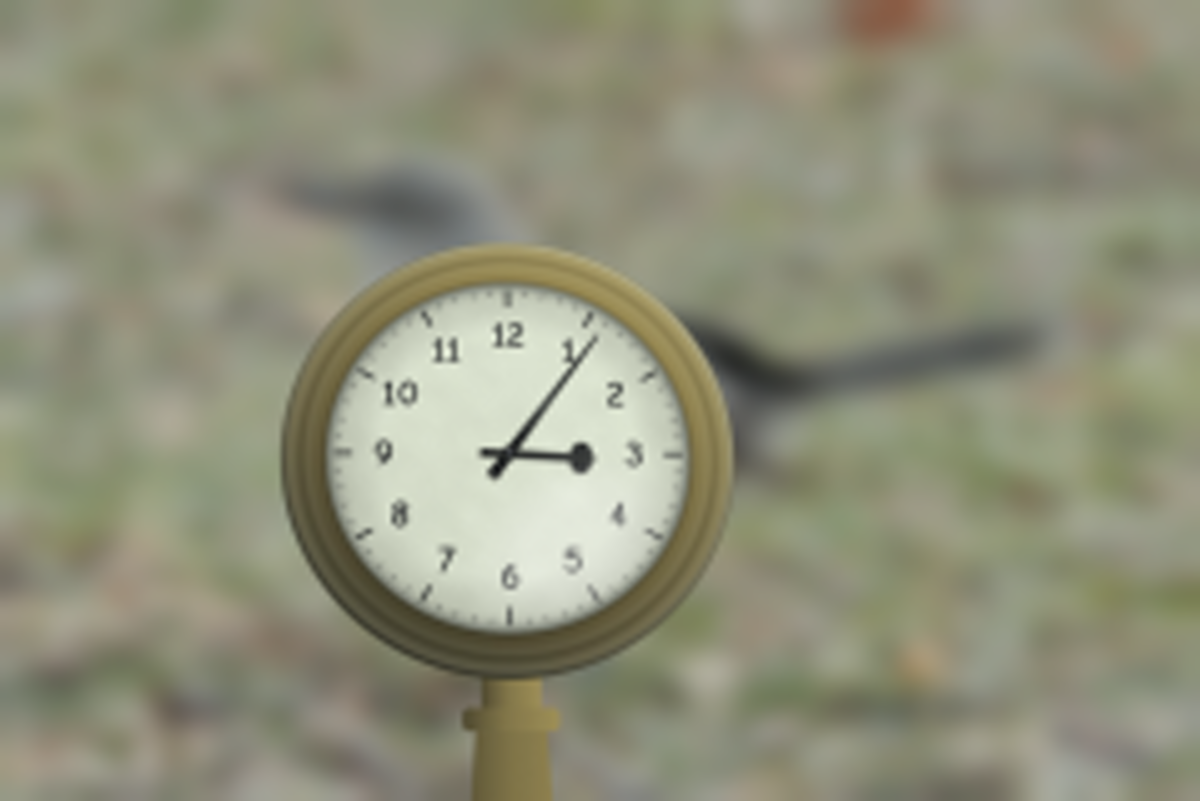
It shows {"hour": 3, "minute": 6}
